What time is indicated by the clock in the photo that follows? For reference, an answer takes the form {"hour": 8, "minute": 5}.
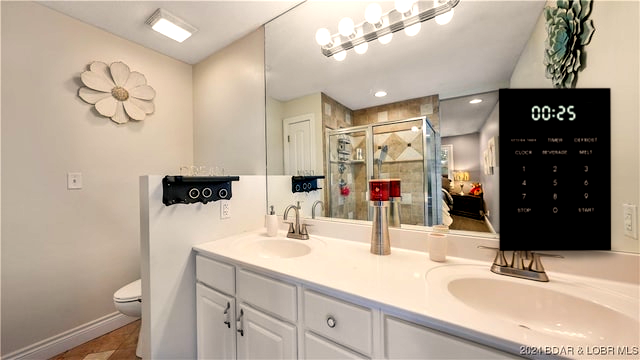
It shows {"hour": 0, "minute": 25}
